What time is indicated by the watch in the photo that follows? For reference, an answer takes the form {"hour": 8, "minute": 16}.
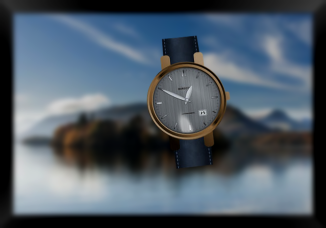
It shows {"hour": 12, "minute": 50}
